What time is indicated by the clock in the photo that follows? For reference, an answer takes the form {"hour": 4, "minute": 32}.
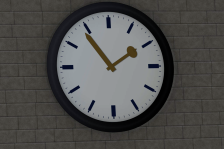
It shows {"hour": 1, "minute": 54}
